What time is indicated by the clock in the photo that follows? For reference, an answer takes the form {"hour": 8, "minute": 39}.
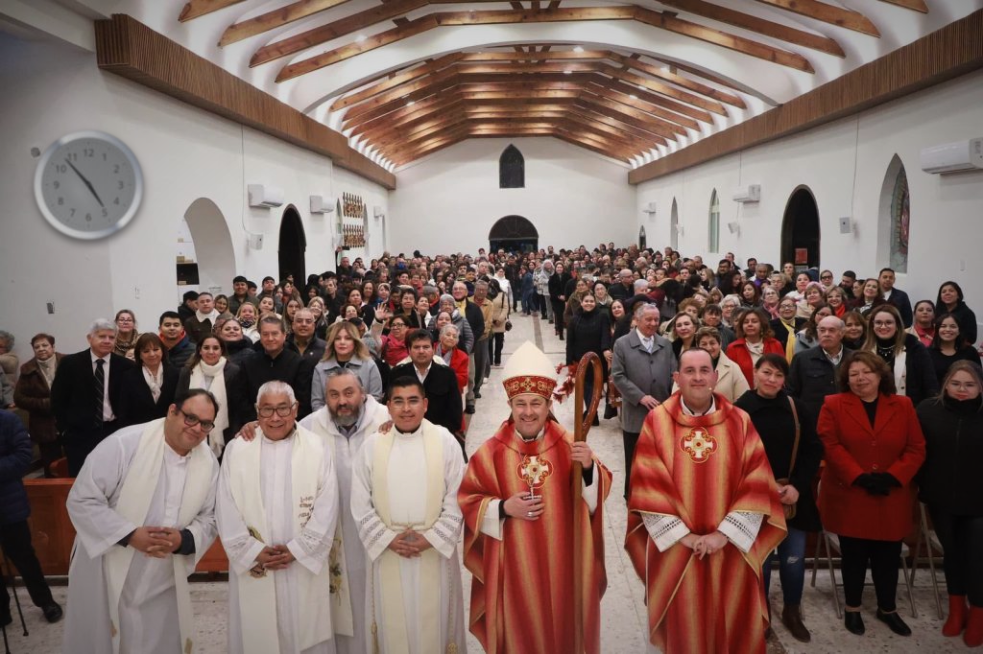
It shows {"hour": 4, "minute": 53}
